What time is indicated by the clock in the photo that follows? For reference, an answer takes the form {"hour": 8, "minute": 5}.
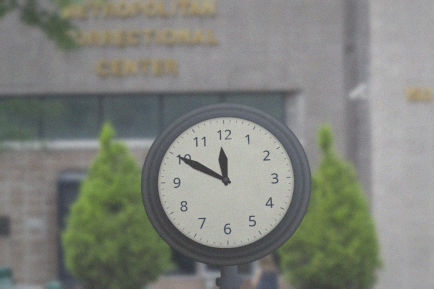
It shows {"hour": 11, "minute": 50}
